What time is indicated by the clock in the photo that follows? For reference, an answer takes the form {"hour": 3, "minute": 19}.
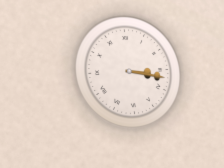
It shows {"hour": 3, "minute": 17}
